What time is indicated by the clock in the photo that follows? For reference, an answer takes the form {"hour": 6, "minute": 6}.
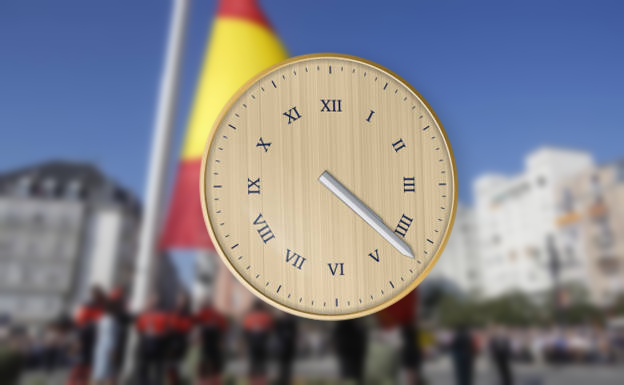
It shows {"hour": 4, "minute": 22}
